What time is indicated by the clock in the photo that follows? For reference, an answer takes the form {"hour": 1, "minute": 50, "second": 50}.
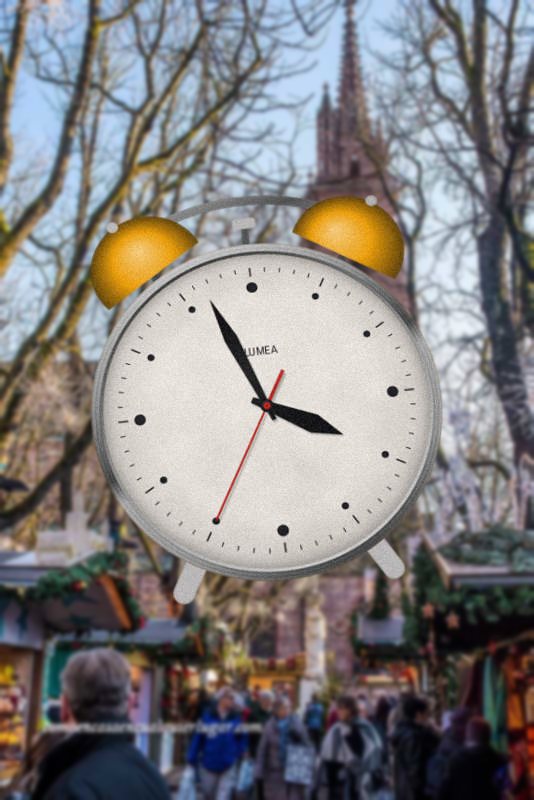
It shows {"hour": 3, "minute": 56, "second": 35}
